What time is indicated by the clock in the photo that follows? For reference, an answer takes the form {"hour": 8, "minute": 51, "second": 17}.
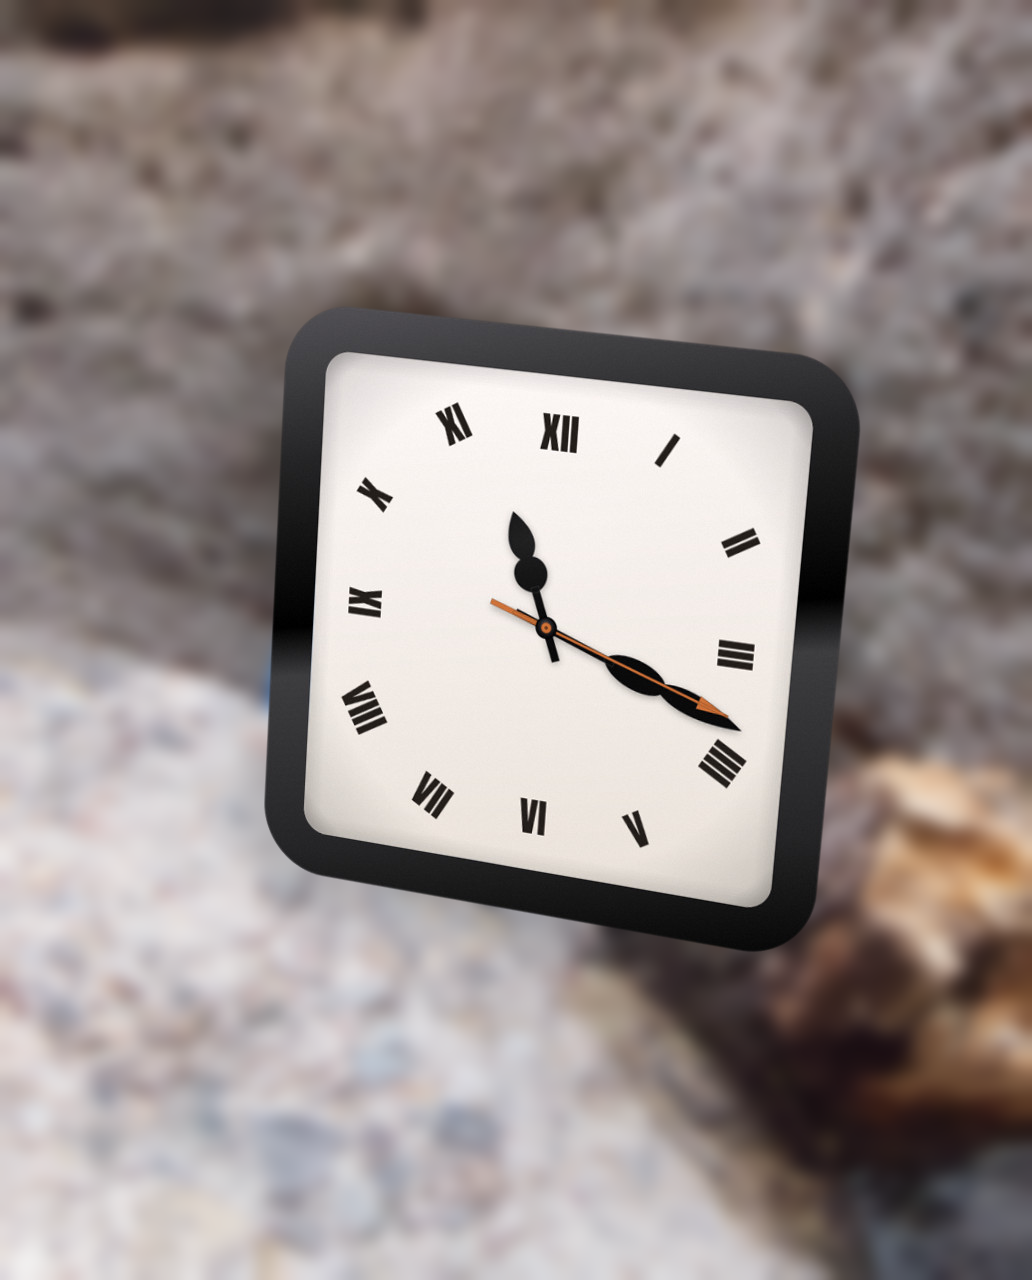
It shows {"hour": 11, "minute": 18, "second": 18}
